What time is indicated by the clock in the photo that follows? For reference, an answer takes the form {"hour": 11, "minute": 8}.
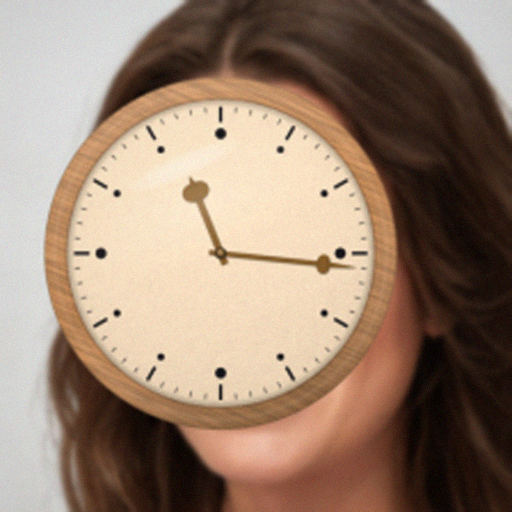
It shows {"hour": 11, "minute": 16}
